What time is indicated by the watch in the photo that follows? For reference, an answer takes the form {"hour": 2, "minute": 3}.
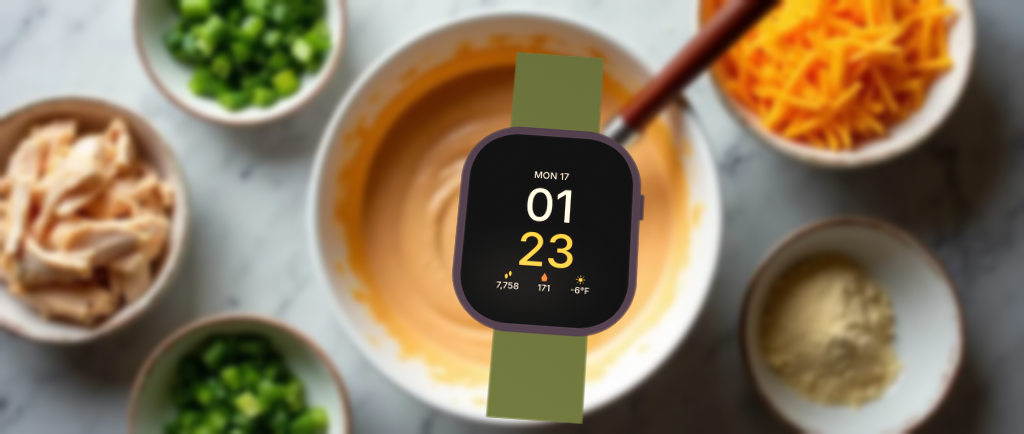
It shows {"hour": 1, "minute": 23}
